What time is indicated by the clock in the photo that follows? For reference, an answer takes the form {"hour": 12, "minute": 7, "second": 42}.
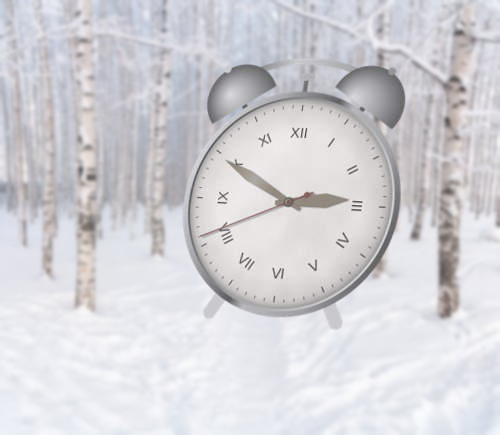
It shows {"hour": 2, "minute": 49, "second": 41}
